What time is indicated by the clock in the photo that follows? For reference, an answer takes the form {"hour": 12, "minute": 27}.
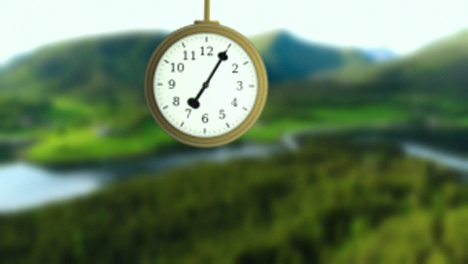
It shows {"hour": 7, "minute": 5}
